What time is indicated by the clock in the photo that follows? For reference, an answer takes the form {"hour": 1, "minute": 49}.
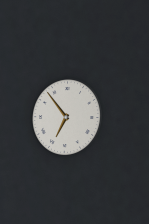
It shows {"hour": 6, "minute": 53}
